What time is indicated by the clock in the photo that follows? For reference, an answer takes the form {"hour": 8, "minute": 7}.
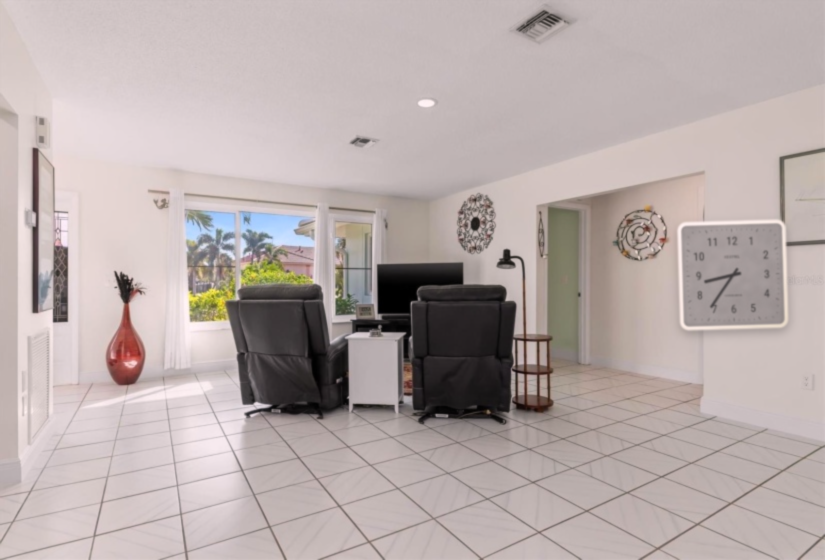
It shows {"hour": 8, "minute": 36}
